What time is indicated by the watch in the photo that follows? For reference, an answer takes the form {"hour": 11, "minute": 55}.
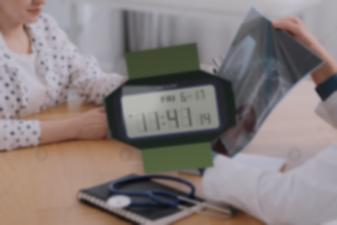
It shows {"hour": 11, "minute": 41}
